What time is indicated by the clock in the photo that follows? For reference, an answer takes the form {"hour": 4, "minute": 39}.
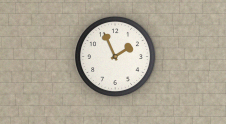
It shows {"hour": 1, "minute": 56}
